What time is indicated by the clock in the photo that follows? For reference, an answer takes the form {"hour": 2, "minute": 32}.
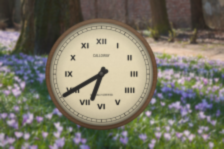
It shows {"hour": 6, "minute": 40}
